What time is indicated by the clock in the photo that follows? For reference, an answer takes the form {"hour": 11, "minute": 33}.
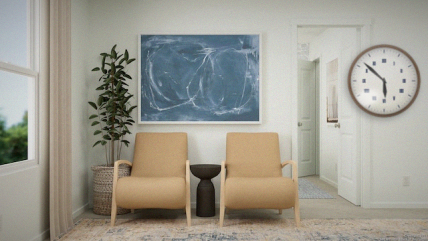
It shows {"hour": 5, "minute": 52}
